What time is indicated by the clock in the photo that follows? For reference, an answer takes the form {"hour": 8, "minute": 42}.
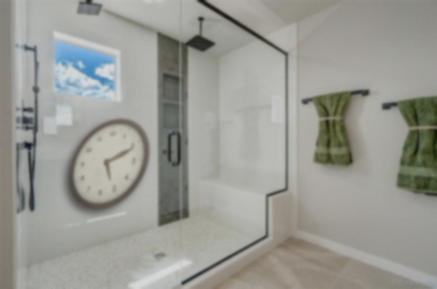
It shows {"hour": 5, "minute": 11}
